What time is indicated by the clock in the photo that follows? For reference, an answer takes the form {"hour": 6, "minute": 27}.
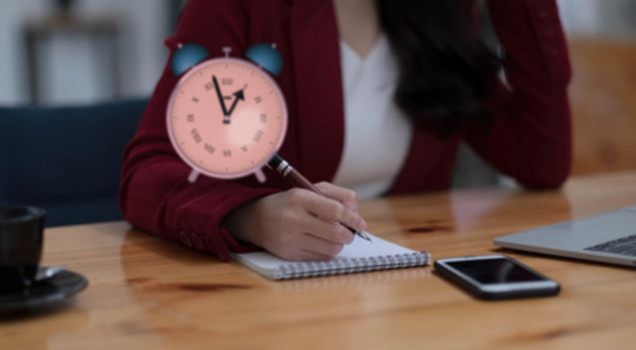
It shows {"hour": 12, "minute": 57}
